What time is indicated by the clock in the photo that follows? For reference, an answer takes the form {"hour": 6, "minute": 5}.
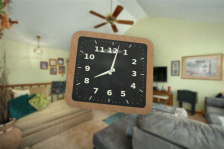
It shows {"hour": 8, "minute": 2}
